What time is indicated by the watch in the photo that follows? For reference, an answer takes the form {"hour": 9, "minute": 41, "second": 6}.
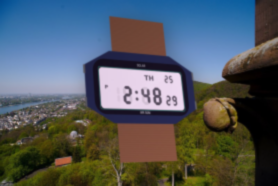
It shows {"hour": 2, "minute": 48, "second": 29}
